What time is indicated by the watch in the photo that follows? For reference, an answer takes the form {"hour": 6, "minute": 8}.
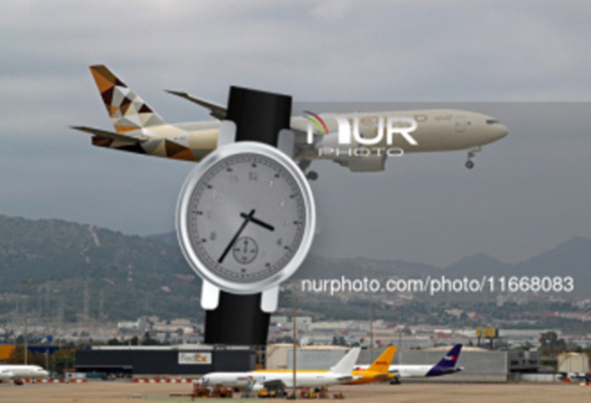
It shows {"hour": 3, "minute": 35}
